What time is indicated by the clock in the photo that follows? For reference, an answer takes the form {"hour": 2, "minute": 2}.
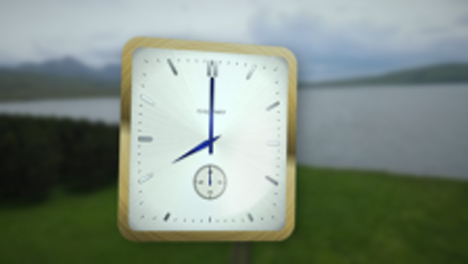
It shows {"hour": 8, "minute": 0}
